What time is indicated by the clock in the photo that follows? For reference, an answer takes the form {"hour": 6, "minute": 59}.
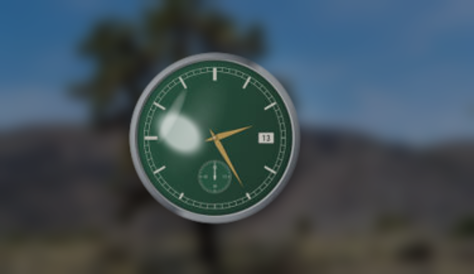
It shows {"hour": 2, "minute": 25}
